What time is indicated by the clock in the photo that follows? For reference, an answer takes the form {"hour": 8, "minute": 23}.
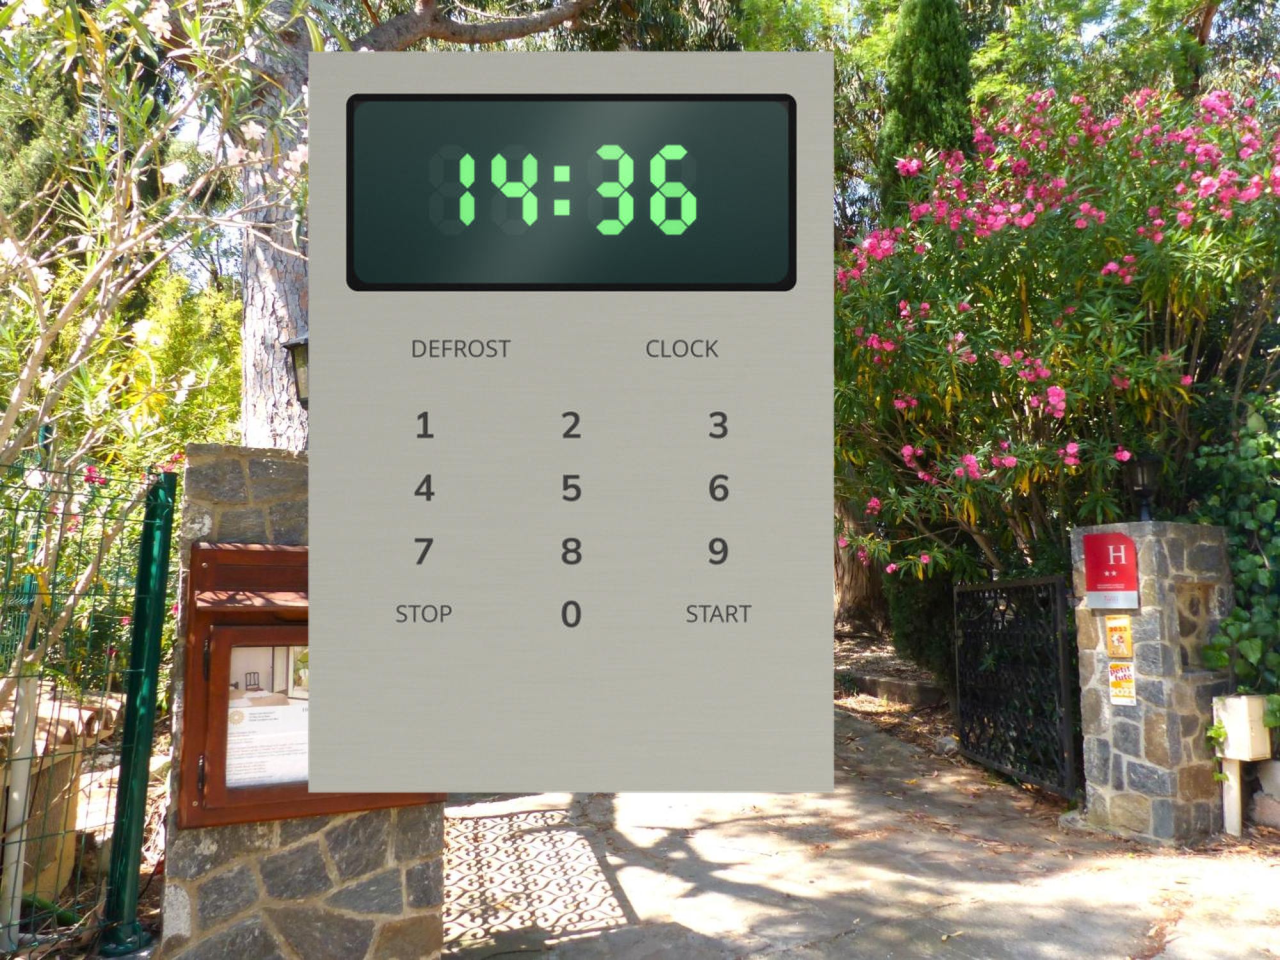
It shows {"hour": 14, "minute": 36}
